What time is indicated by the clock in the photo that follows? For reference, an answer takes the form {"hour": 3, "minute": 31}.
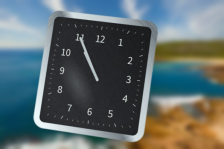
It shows {"hour": 10, "minute": 55}
